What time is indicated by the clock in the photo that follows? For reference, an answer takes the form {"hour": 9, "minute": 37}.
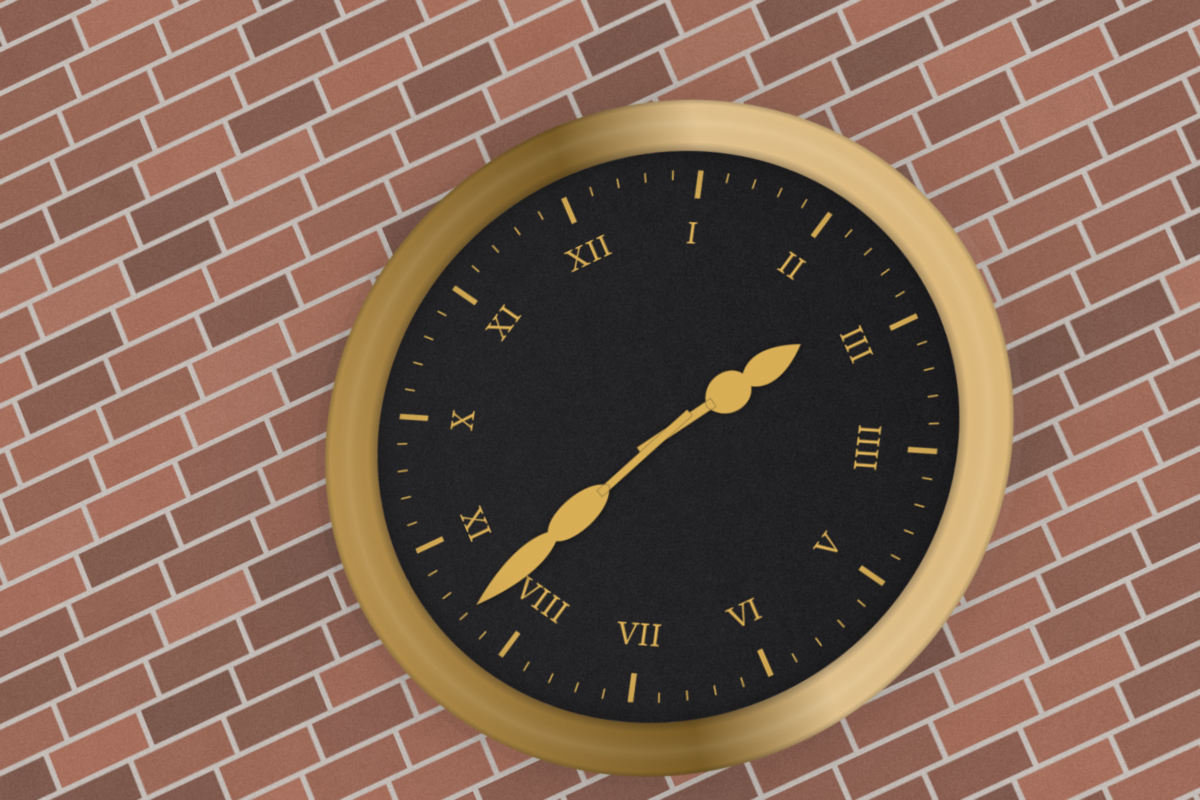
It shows {"hour": 2, "minute": 42}
